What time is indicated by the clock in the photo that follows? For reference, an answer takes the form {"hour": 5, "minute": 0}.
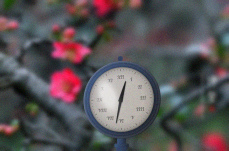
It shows {"hour": 12, "minute": 32}
